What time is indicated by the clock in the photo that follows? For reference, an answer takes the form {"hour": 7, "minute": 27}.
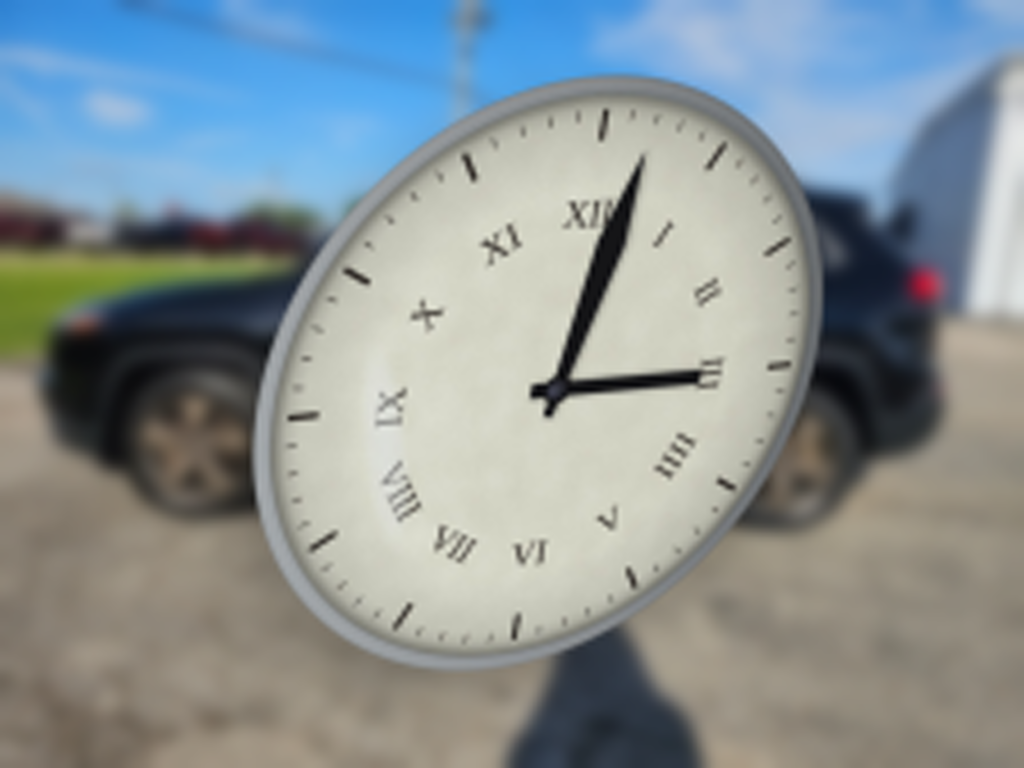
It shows {"hour": 3, "minute": 2}
